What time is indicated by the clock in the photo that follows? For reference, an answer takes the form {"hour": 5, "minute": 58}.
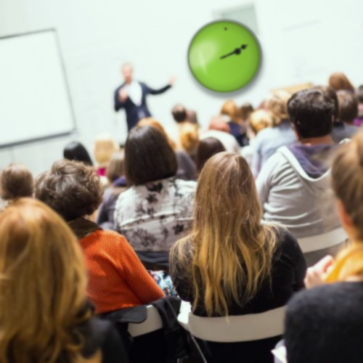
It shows {"hour": 2, "minute": 10}
